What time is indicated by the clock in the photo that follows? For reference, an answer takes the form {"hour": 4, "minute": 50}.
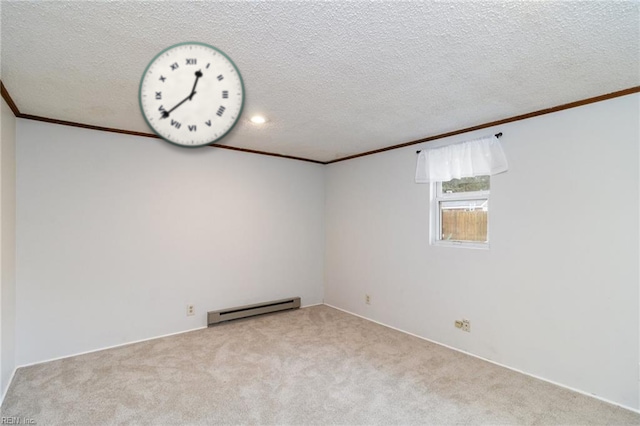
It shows {"hour": 12, "minute": 39}
